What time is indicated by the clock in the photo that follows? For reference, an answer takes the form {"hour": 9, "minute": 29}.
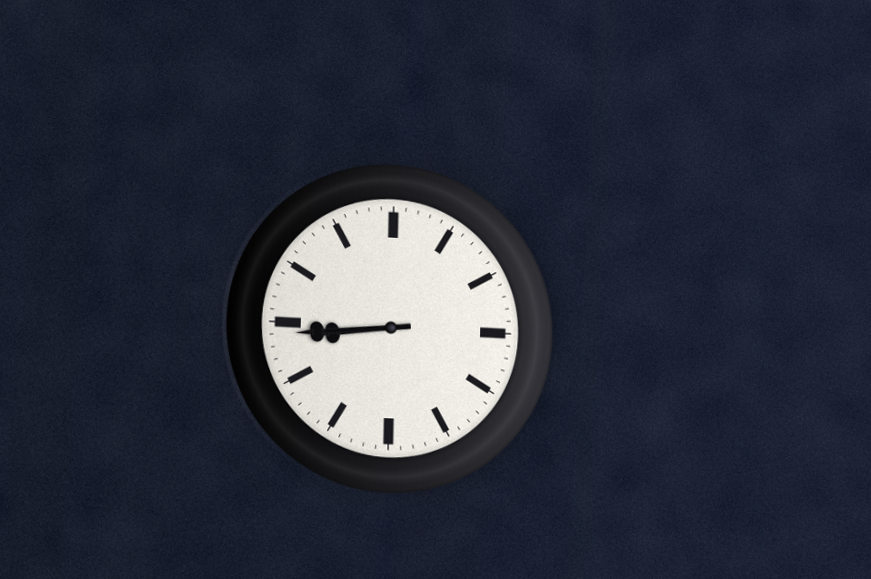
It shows {"hour": 8, "minute": 44}
